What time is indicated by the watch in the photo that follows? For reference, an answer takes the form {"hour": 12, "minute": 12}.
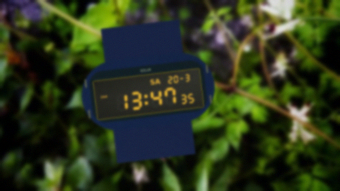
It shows {"hour": 13, "minute": 47}
